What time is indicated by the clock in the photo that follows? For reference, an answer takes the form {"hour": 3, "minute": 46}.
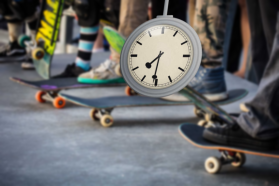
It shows {"hour": 7, "minute": 31}
